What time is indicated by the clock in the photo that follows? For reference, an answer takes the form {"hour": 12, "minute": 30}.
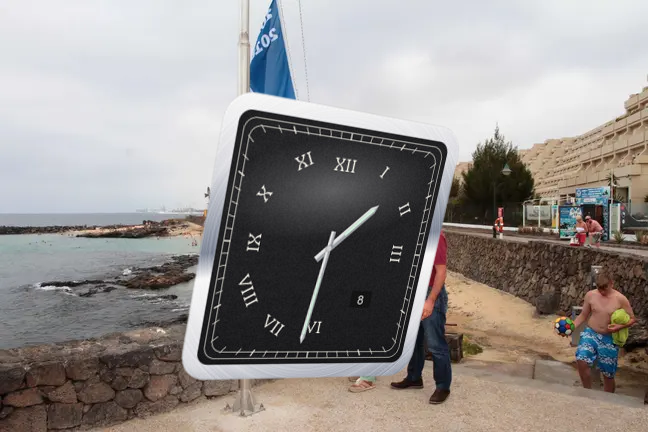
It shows {"hour": 1, "minute": 31}
